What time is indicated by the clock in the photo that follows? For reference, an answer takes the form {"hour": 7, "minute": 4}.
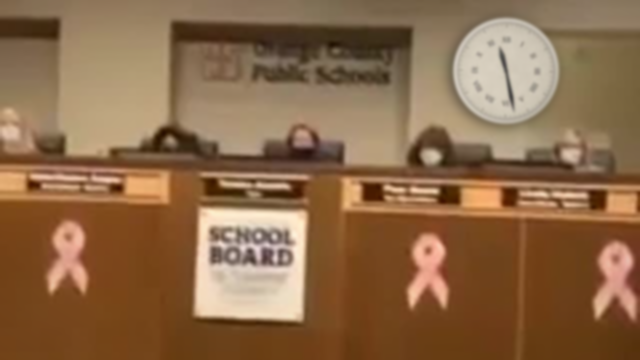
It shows {"hour": 11, "minute": 28}
